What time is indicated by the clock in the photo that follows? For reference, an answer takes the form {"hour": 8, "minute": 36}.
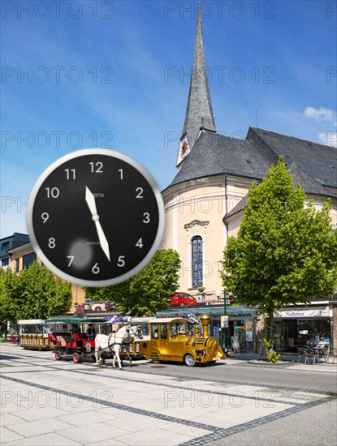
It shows {"hour": 11, "minute": 27}
